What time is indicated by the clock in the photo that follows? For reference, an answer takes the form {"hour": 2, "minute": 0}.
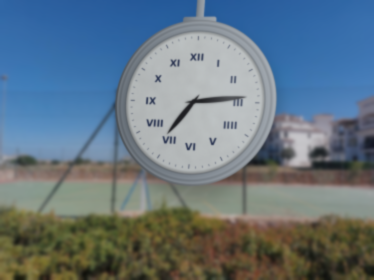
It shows {"hour": 7, "minute": 14}
